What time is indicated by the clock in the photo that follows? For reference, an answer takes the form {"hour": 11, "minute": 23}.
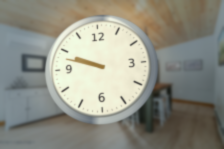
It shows {"hour": 9, "minute": 48}
